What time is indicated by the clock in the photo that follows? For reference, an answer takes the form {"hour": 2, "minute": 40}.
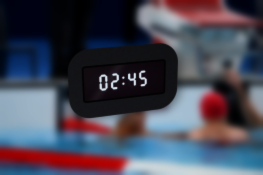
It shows {"hour": 2, "minute": 45}
